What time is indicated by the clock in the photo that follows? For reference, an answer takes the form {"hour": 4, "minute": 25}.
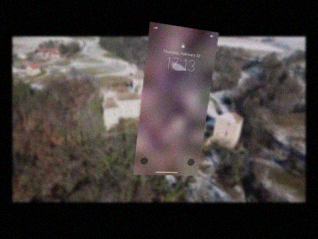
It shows {"hour": 17, "minute": 13}
